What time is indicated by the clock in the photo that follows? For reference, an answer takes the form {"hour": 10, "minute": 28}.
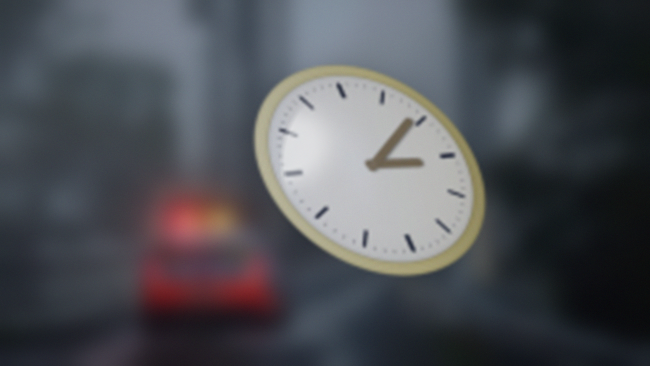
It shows {"hour": 3, "minute": 9}
